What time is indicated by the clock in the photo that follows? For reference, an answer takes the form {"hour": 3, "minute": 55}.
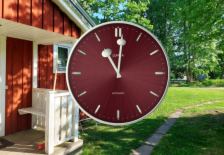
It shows {"hour": 11, "minute": 1}
